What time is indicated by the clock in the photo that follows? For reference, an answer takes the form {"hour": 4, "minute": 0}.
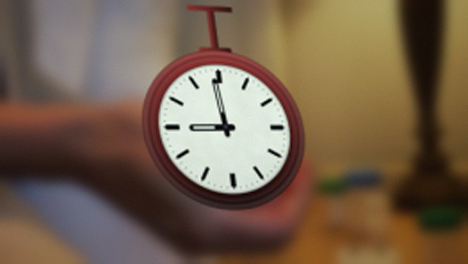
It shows {"hour": 8, "minute": 59}
